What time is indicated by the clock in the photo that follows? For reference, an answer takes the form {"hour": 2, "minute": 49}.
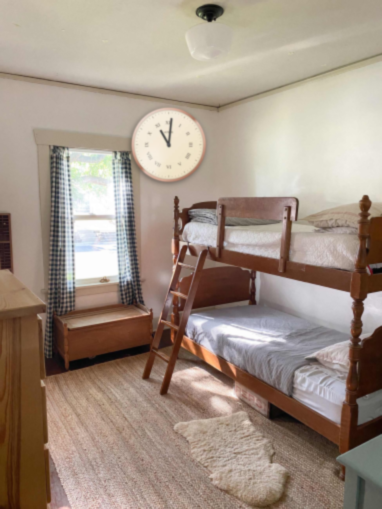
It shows {"hour": 11, "minute": 1}
